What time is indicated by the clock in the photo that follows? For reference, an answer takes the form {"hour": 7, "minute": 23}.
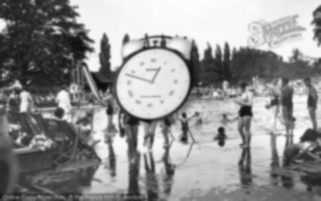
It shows {"hour": 12, "minute": 48}
